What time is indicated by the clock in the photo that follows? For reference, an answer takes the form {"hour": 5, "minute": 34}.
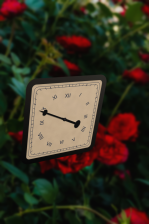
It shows {"hour": 3, "minute": 49}
